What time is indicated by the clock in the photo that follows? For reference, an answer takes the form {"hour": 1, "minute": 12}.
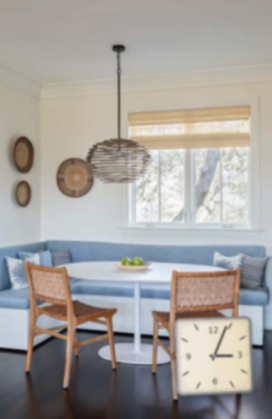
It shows {"hour": 3, "minute": 4}
